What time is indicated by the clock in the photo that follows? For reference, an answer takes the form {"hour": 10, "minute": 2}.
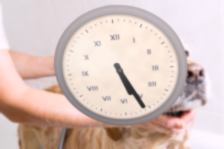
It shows {"hour": 5, "minute": 26}
